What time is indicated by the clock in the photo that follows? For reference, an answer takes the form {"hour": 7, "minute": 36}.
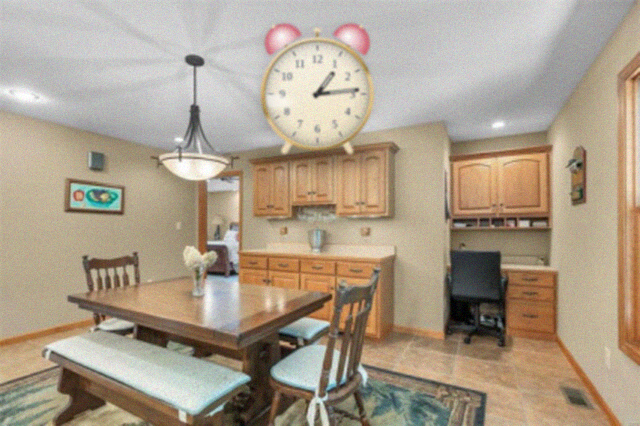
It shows {"hour": 1, "minute": 14}
